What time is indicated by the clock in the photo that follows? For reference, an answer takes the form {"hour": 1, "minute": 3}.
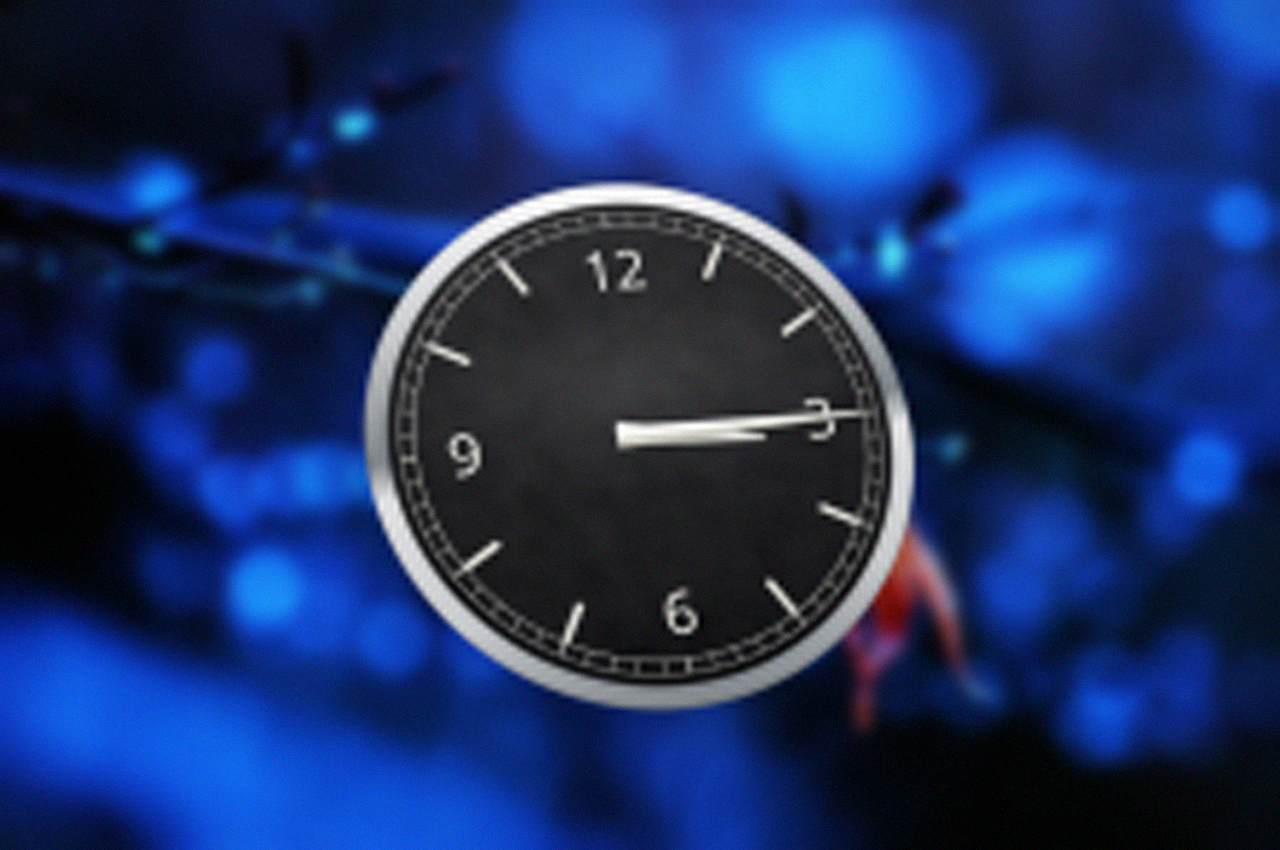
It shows {"hour": 3, "minute": 15}
